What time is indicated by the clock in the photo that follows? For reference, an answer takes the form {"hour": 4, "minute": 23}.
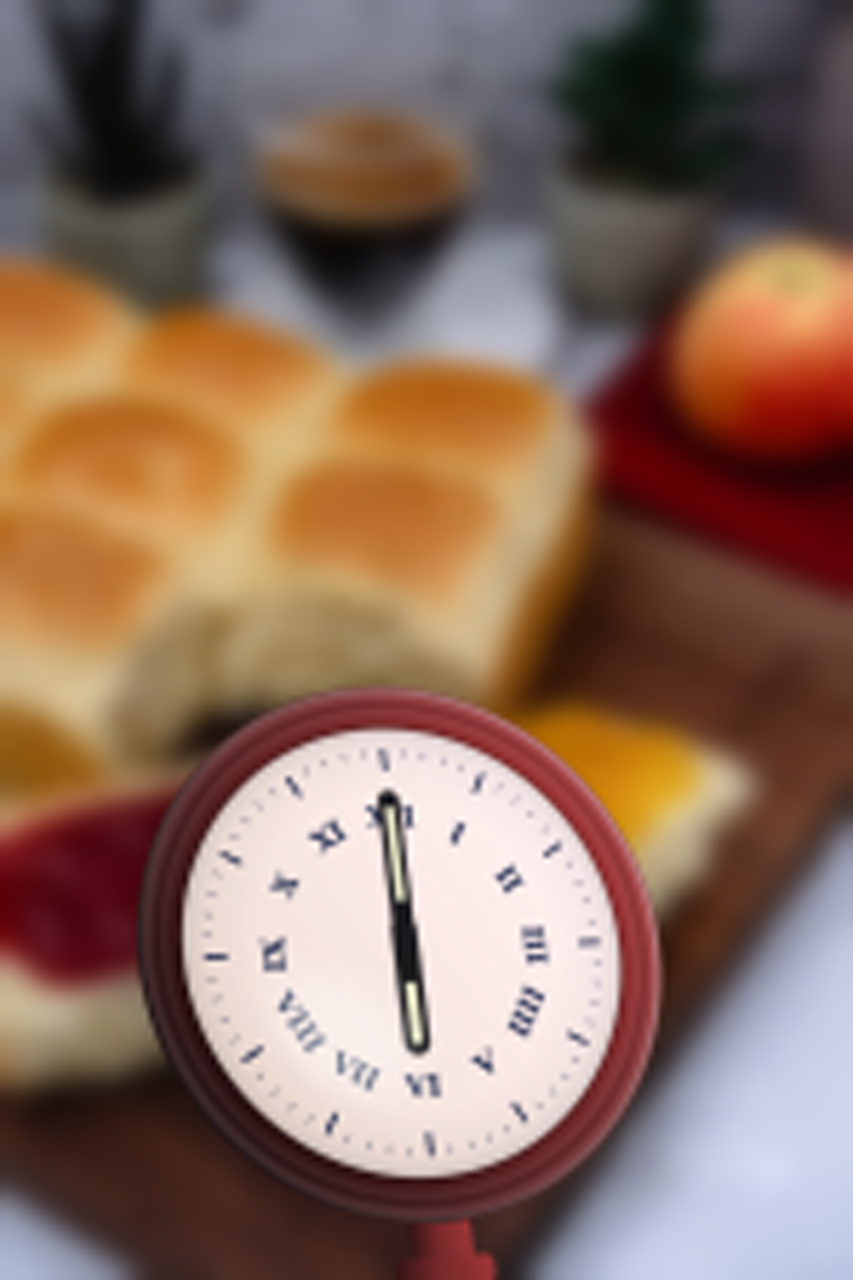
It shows {"hour": 6, "minute": 0}
